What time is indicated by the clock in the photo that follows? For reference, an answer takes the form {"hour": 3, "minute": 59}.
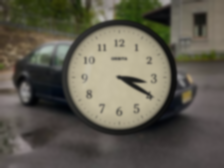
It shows {"hour": 3, "minute": 20}
